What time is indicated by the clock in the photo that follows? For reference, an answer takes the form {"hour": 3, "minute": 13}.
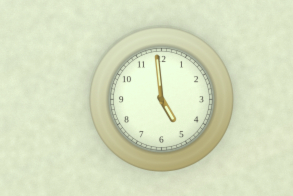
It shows {"hour": 4, "minute": 59}
